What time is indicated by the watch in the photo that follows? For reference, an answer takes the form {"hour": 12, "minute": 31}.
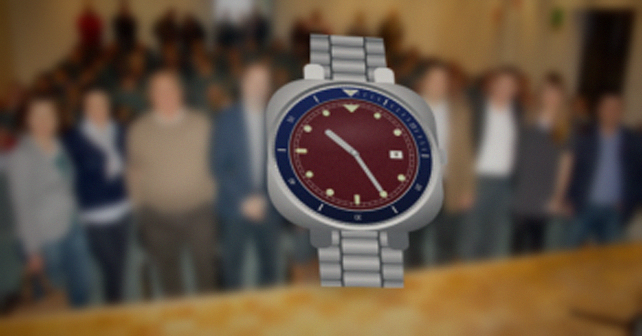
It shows {"hour": 10, "minute": 25}
